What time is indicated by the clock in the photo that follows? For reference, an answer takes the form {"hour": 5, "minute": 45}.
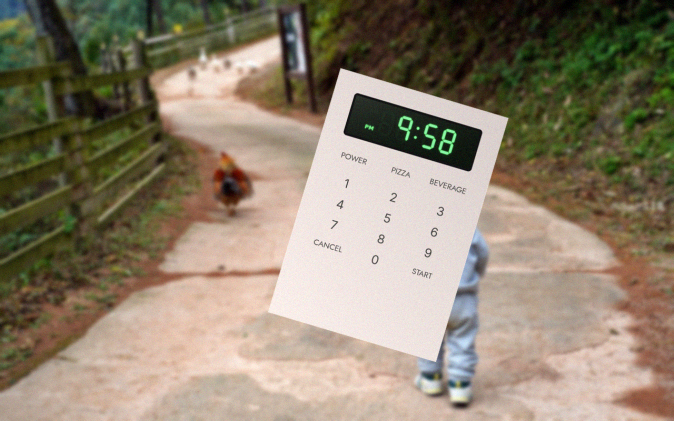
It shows {"hour": 9, "minute": 58}
